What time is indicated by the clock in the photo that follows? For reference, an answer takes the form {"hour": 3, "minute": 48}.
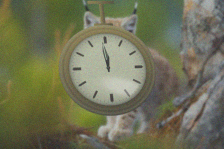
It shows {"hour": 11, "minute": 59}
